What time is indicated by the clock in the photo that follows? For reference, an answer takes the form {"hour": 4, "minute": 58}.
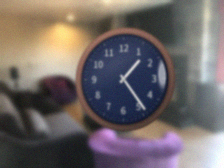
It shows {"hour": 1, "minute": 24}
